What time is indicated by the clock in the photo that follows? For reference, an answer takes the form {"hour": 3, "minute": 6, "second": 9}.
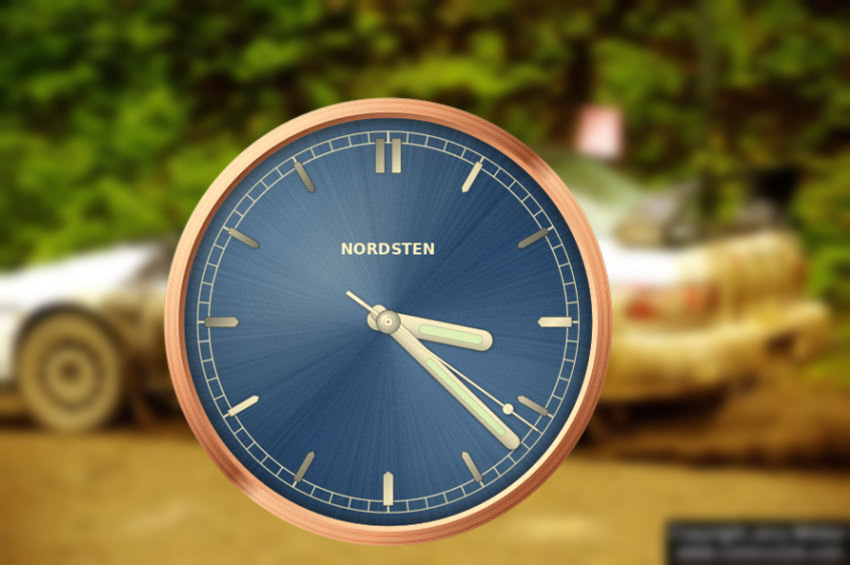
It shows {"hour": 3, "minute": 22, "second": 21}
